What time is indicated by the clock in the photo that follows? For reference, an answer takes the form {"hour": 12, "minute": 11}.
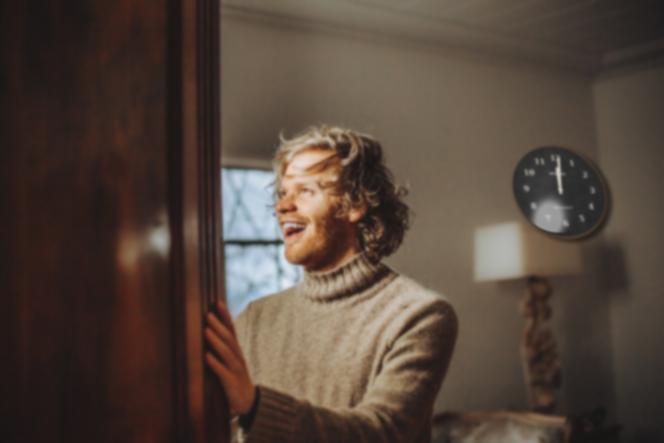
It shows {"hour": 12, "minute": 1}
